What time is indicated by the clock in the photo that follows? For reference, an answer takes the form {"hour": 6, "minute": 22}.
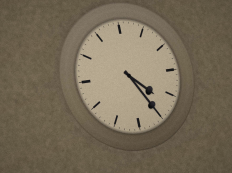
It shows {"hour": 4, "minute": 25}
